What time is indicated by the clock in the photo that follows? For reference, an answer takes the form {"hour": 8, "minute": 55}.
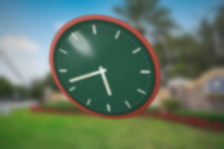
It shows {"hour": 5, "minute": 42}
